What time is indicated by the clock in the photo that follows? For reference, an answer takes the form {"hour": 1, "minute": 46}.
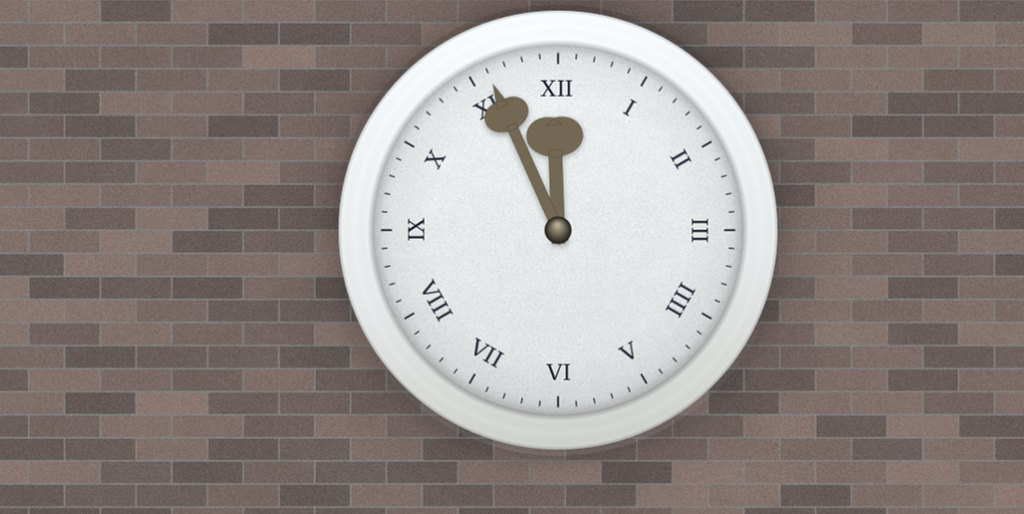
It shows {"hour": 11, "minute": 56}
